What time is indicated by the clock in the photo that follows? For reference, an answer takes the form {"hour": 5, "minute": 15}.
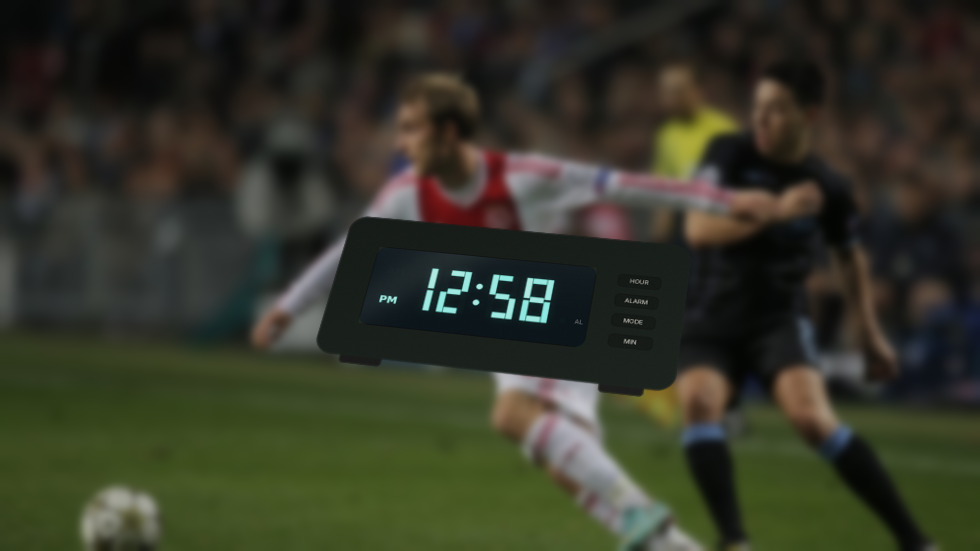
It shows {"hour": 12, "minute": 58}
